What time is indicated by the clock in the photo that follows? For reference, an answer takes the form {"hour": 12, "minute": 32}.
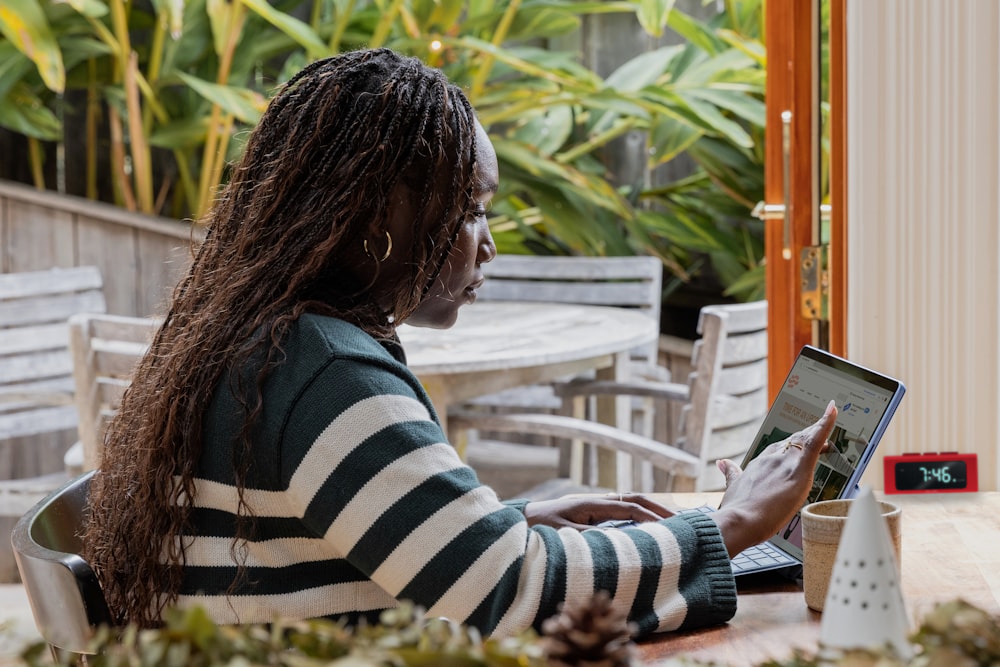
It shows {"hour": 7, "minute": 46}
